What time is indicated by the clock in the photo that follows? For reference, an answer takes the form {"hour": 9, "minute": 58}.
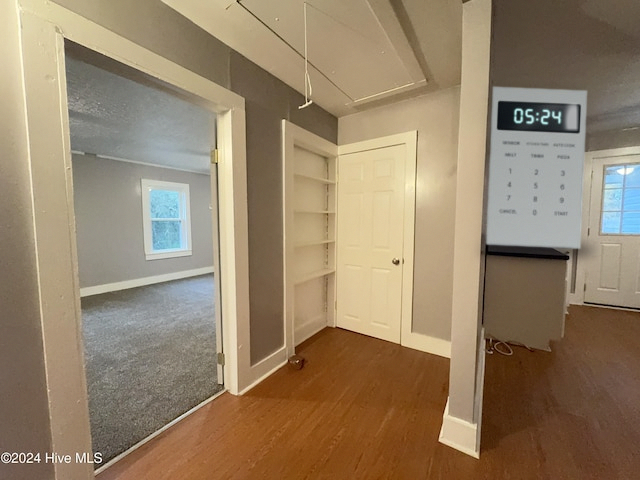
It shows {"hour": 5, "minute": 24}
